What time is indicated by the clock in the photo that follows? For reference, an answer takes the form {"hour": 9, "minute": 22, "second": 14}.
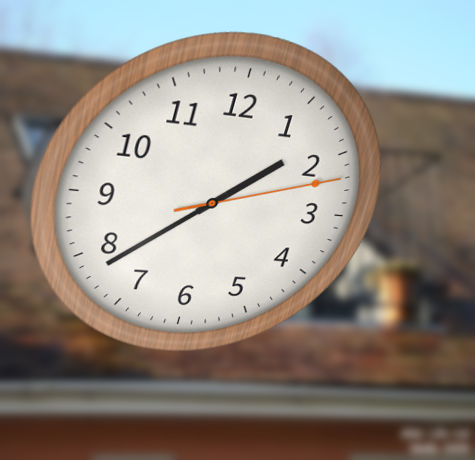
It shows {"hour": 1, "minute": 38, "second": 12}
